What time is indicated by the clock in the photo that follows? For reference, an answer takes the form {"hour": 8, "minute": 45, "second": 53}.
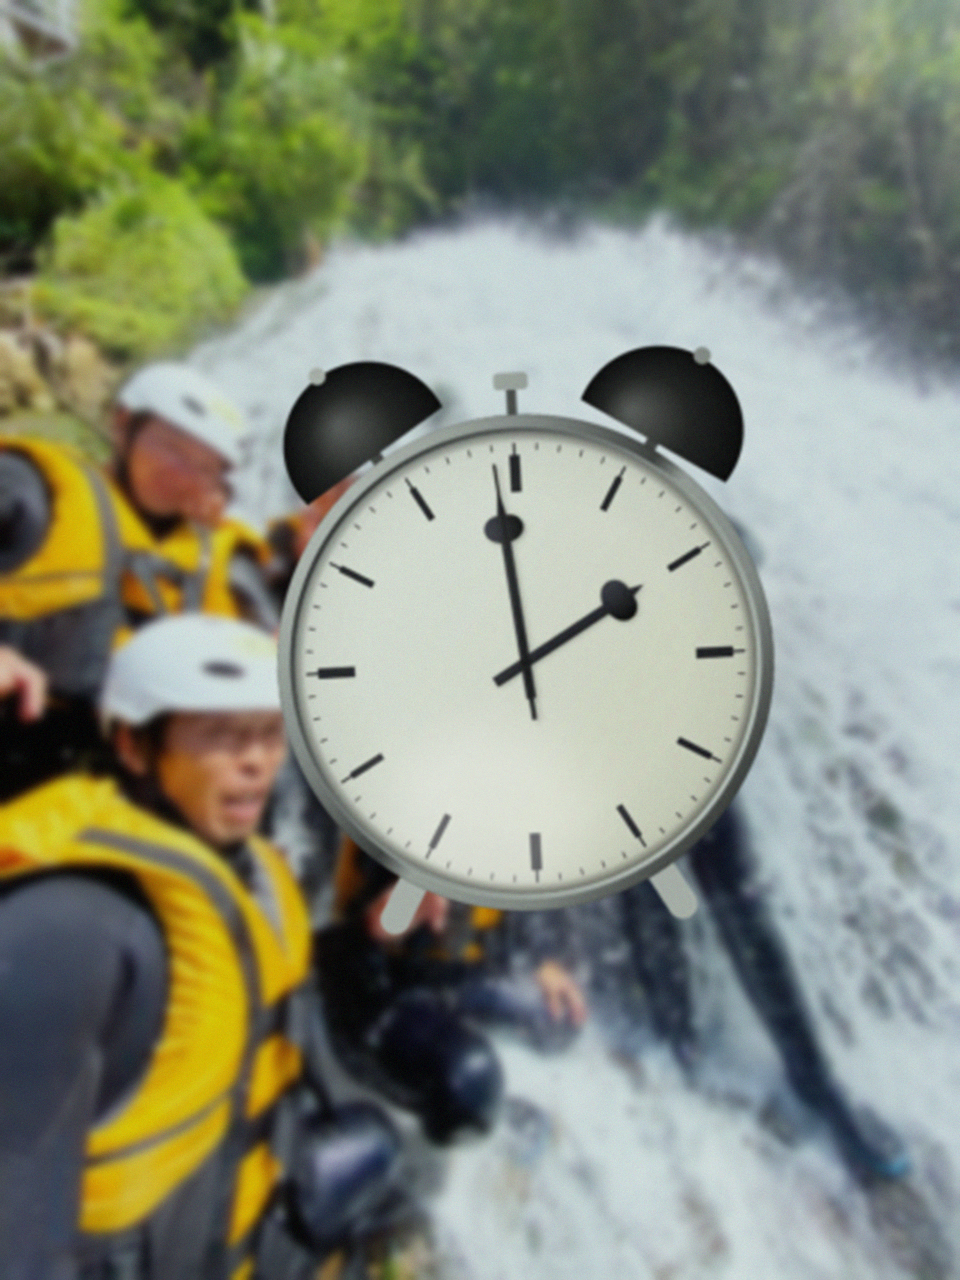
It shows {"hour": 1, "minute": 58, "second": 59}
